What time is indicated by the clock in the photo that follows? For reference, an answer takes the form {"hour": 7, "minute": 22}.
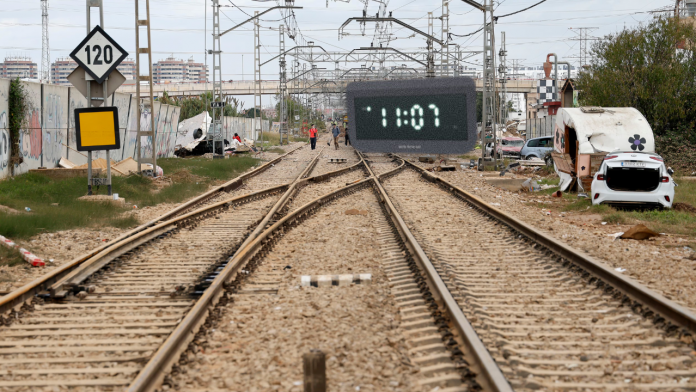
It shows {"hour": 11, "minute": 7}
